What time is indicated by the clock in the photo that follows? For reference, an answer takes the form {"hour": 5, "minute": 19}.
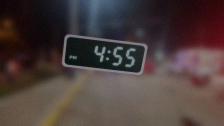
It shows {"hour": 4, "minute": 55}
